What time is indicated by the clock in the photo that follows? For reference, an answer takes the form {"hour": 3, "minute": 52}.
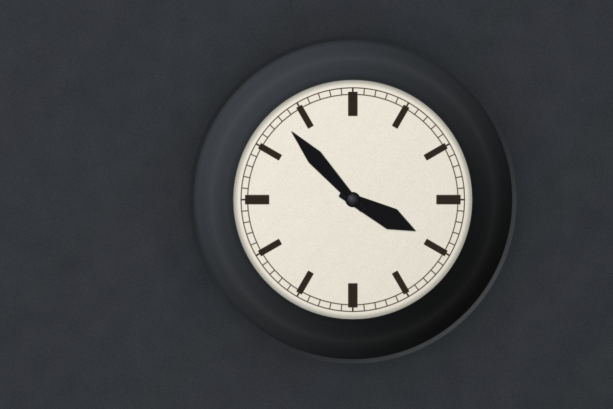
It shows {"hour": 3, "minute": 53}
